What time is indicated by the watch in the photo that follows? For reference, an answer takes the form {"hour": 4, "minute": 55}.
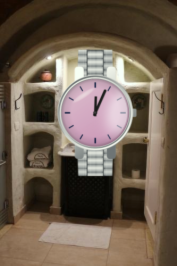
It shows {"hour": 12, "minute": 4}
